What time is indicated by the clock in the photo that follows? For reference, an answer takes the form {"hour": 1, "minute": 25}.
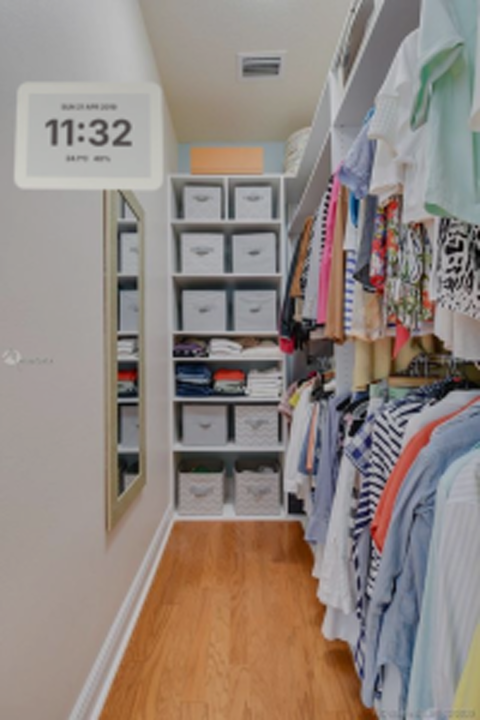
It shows {"hour": 11, "minute": 32}
